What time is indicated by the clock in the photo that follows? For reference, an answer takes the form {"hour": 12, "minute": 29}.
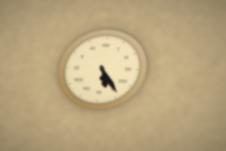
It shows {"hour": 5, "minute": 24}
